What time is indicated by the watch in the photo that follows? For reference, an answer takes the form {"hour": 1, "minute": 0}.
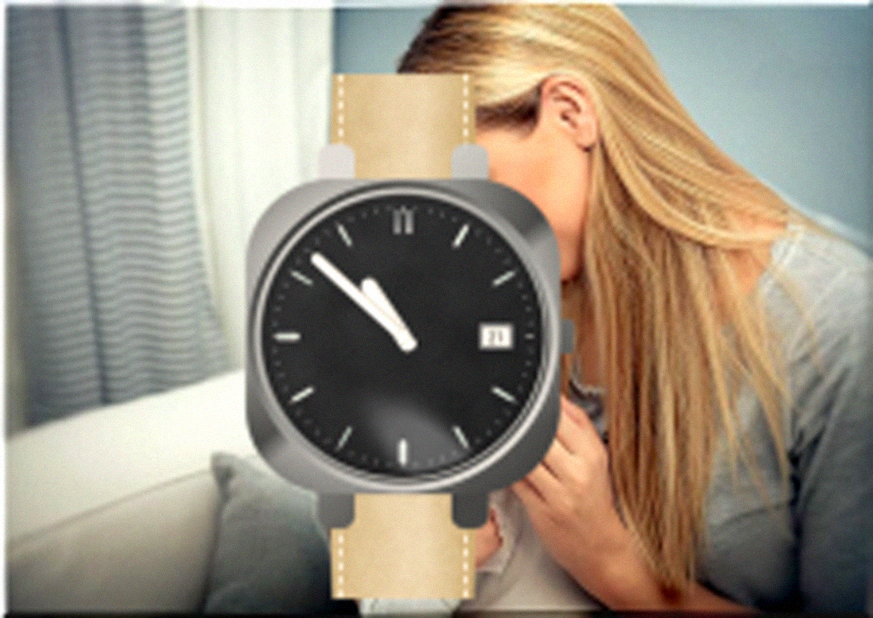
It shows {"hour": 10, "minute": 52}
